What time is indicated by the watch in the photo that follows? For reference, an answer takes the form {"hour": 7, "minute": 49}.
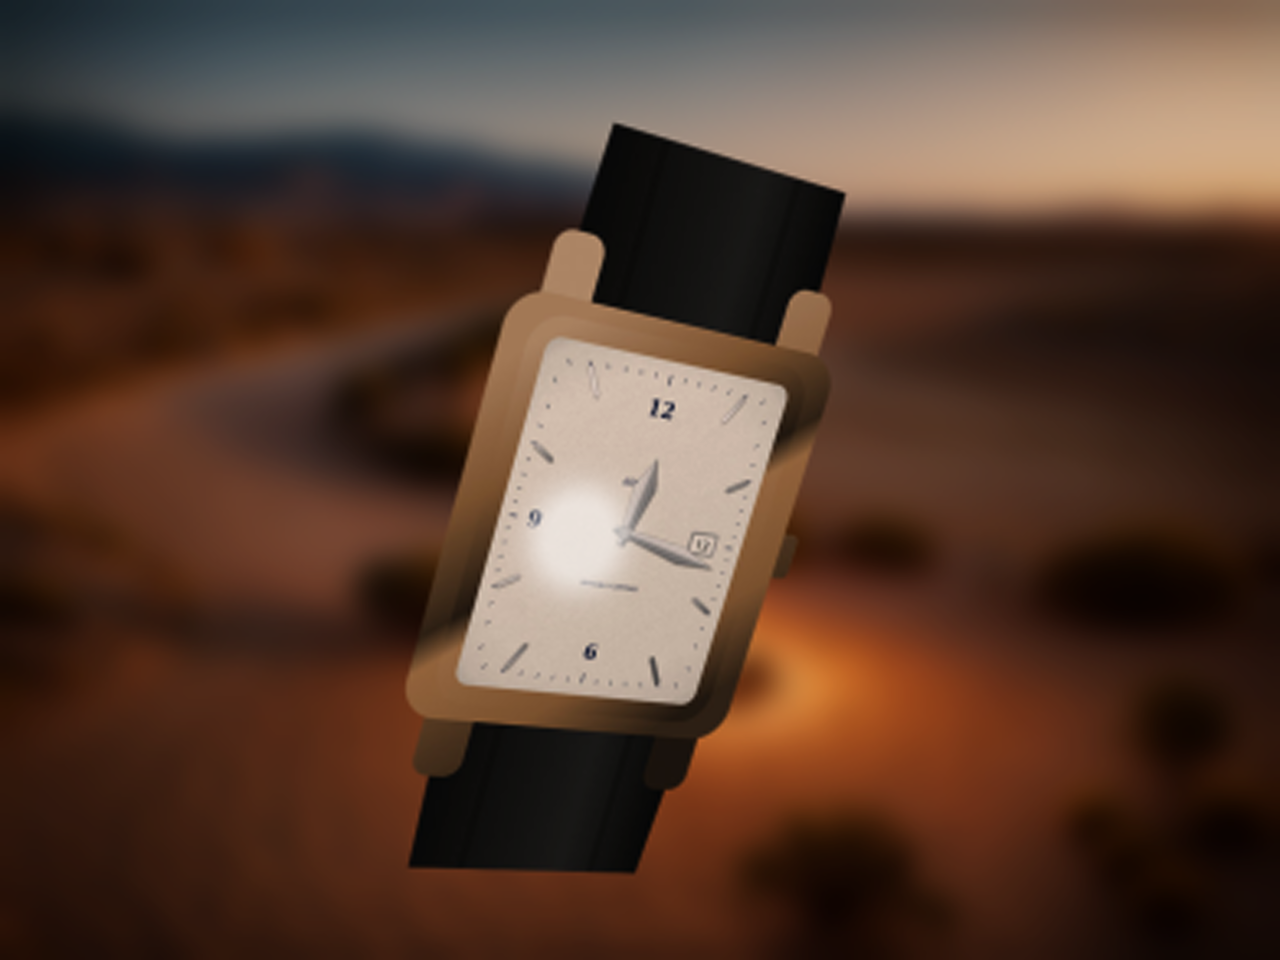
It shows {"hour": 12, "minute": 17}
